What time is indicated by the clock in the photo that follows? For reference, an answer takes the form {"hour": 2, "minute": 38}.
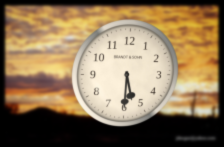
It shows {"hour": 5, "minute": 30}
